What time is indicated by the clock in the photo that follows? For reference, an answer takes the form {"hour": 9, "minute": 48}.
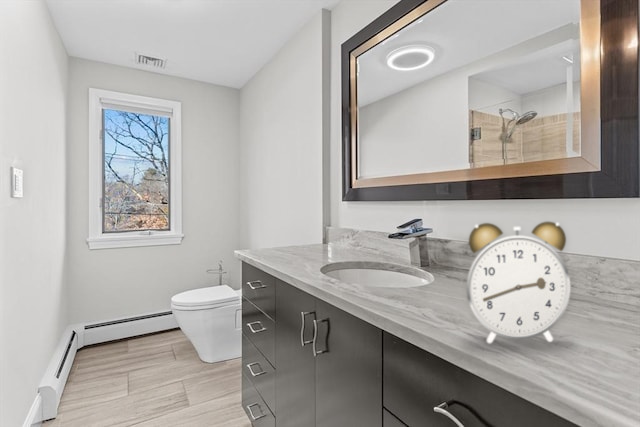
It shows {"hour": 2, "minute": 42}
